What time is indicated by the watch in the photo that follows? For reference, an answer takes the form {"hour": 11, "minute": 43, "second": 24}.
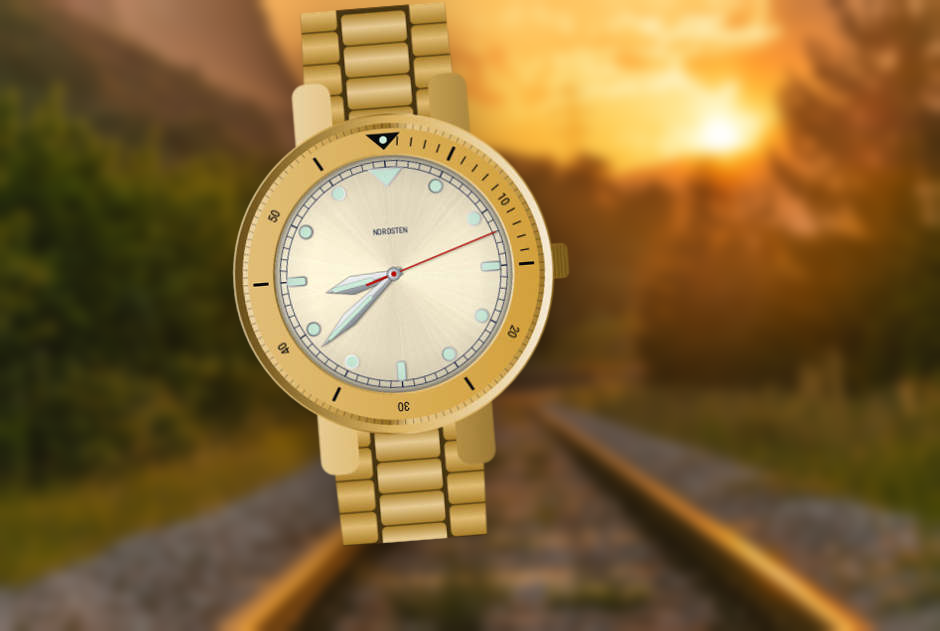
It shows {"hour": 8, "minute": 38, "second": 12}
